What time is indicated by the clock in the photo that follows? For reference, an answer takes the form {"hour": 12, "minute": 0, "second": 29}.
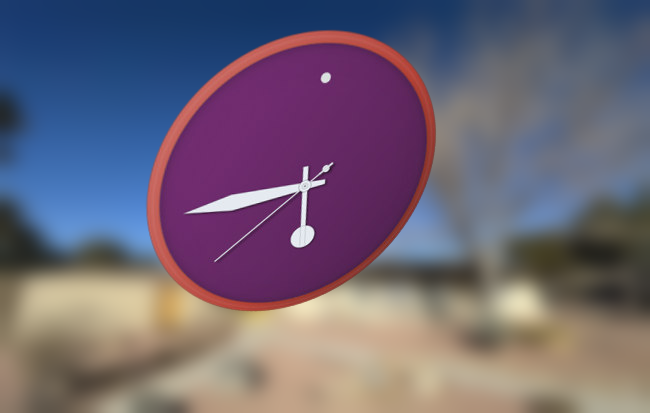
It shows {"hour": 5, "minute": 43, "second": 38}
